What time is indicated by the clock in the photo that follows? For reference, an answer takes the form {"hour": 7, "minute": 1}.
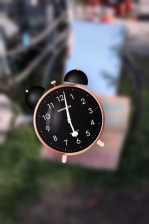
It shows {"hour": 6, "minute": 2}
